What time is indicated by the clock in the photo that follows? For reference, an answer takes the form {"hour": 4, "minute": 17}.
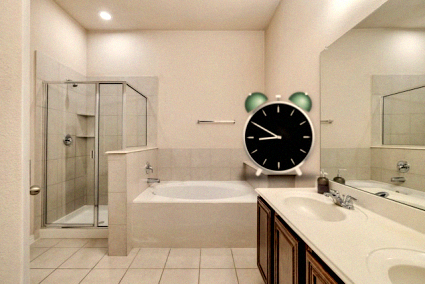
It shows {"hour": 8, "minute": 50}
